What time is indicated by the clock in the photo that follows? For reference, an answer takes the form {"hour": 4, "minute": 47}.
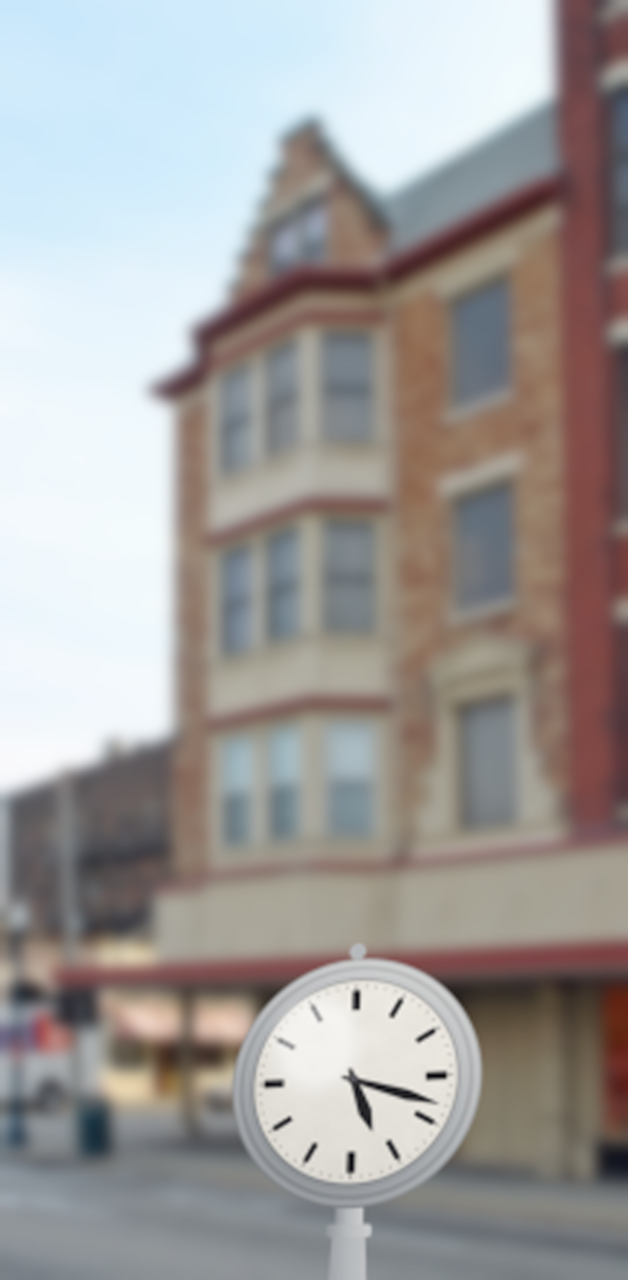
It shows {"hour": 5, "minute": 18}
